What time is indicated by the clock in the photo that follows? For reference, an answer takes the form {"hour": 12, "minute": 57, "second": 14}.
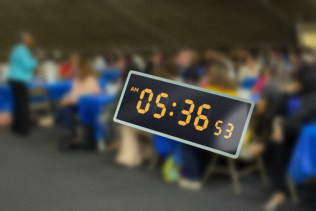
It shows {"hour": 5, "minute": 36, "second": 53}
